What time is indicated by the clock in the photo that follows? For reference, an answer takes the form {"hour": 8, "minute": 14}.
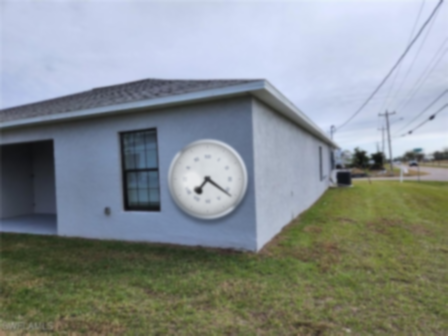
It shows {"hour": 7, "minute": 21}
